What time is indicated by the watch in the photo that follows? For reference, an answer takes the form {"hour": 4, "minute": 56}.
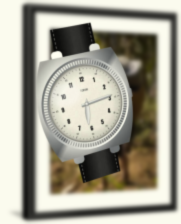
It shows {"hour": 6, "minute": 14}
